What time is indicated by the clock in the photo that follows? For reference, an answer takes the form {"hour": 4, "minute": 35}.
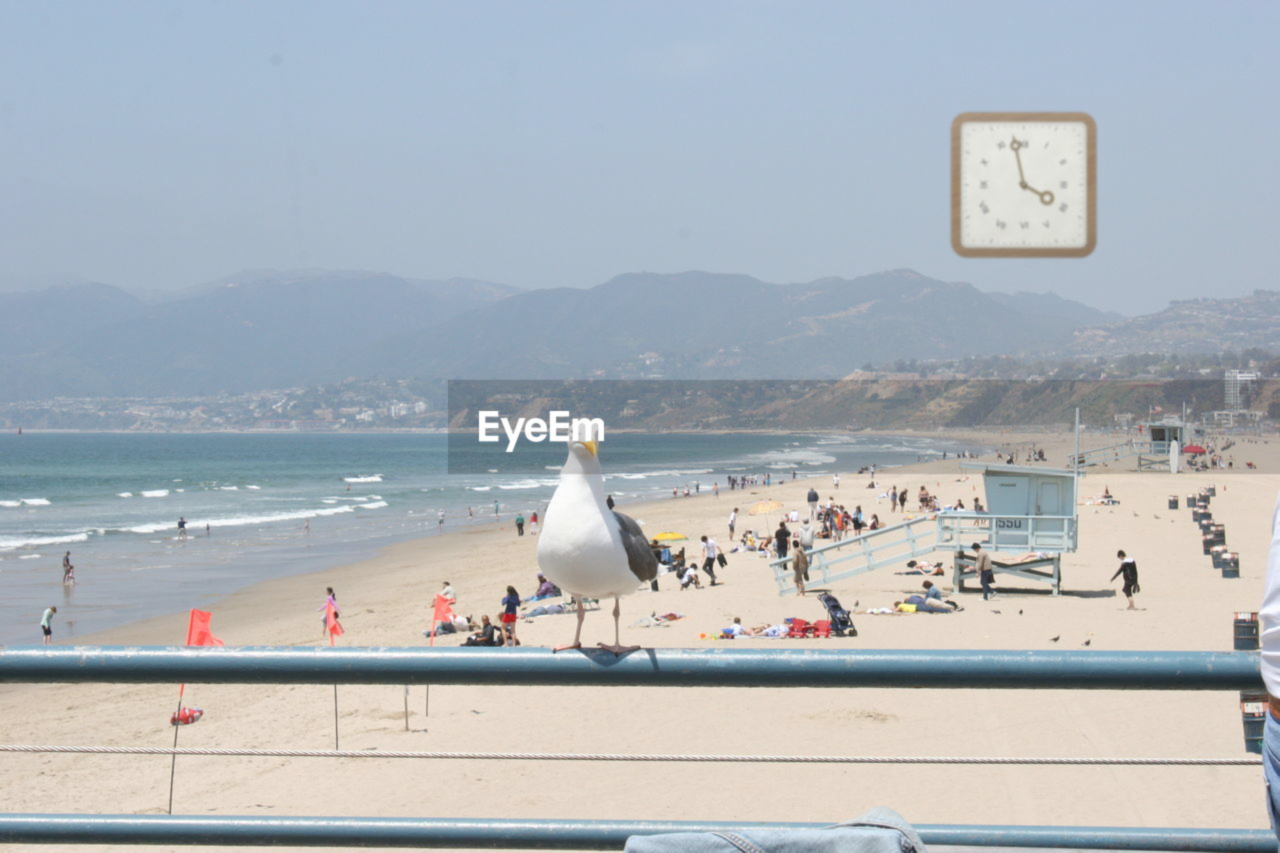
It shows {"hour": 3, "minute": 58}
